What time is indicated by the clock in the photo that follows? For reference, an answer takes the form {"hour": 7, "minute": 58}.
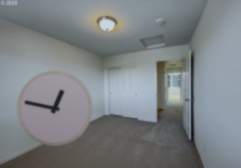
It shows {"hour": 12, "minute": 47}
